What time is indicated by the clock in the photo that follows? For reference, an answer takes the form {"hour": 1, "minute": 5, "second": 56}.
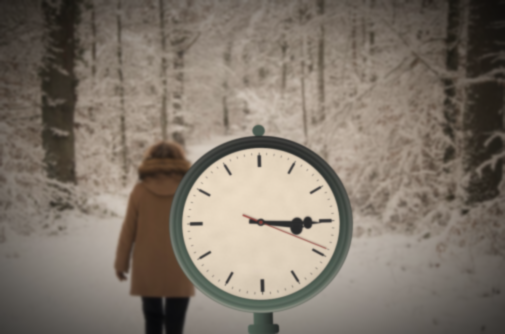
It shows {"hour": 3, "minute": 15, "second": 19}
